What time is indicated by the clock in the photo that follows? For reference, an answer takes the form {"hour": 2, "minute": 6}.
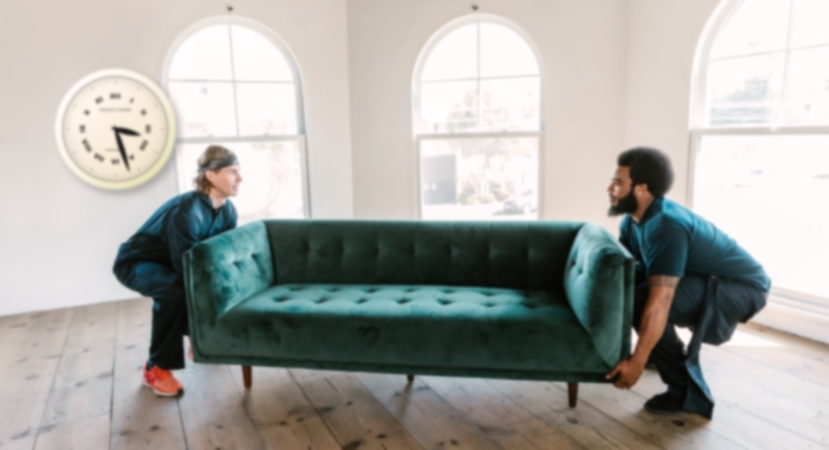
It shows {"hour": 3, "minute": 27}
